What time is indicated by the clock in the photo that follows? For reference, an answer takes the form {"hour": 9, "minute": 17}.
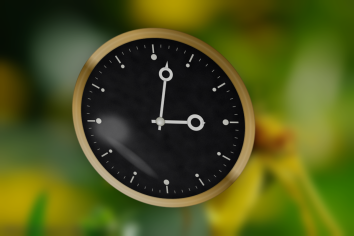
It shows {"hour": 3, "minute": 2}
